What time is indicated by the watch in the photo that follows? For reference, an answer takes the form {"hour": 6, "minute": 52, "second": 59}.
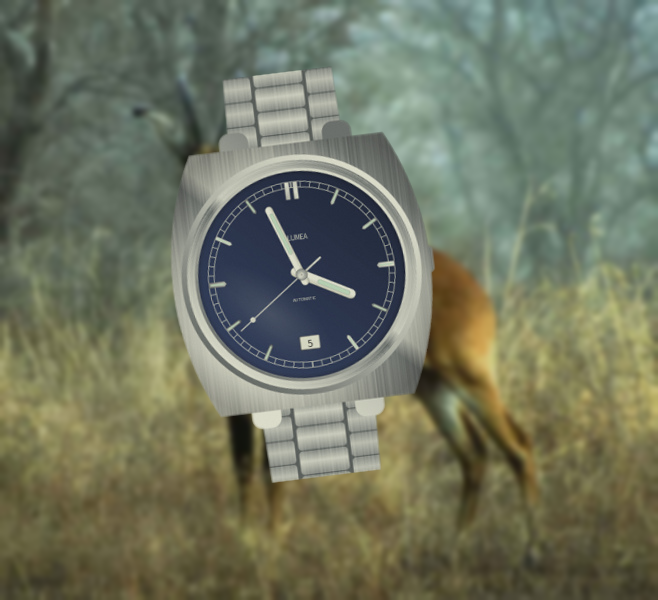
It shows {"hour": 3, "minute": 56, "second": 39}
